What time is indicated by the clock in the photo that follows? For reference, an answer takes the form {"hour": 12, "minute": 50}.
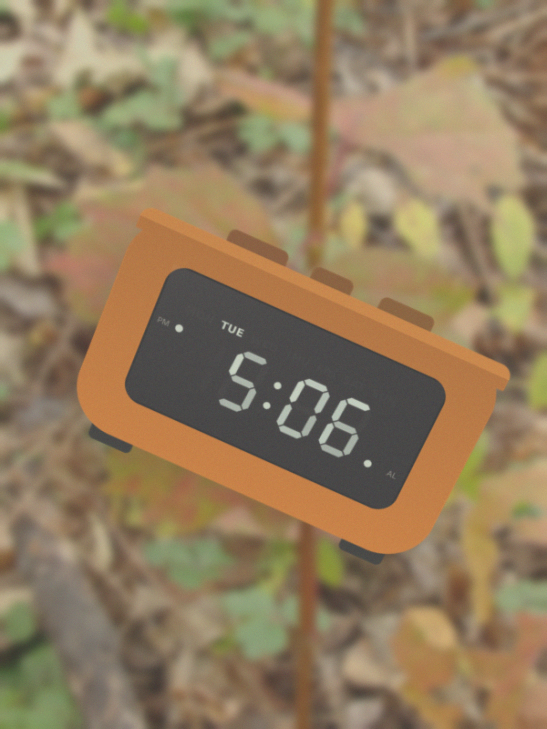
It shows {"hour": 5, "minute": 6}
